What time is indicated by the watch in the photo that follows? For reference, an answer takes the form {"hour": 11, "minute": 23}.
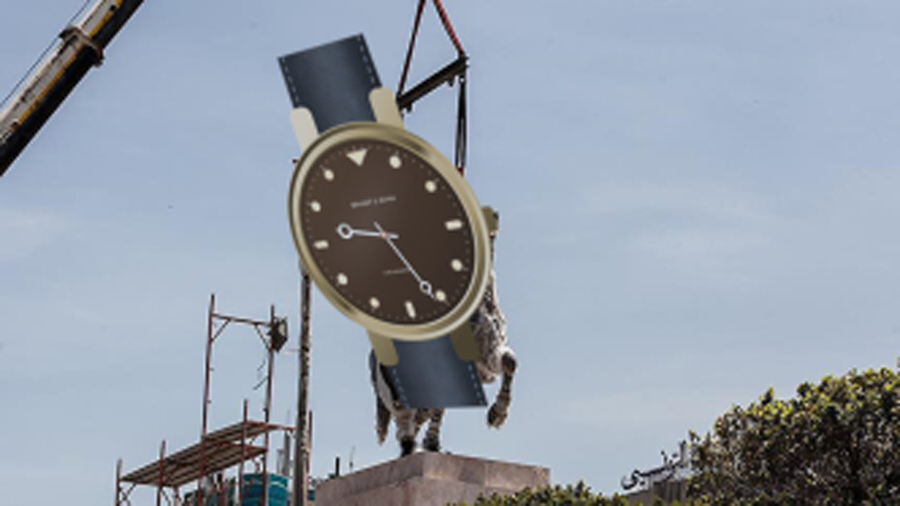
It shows {"hour": 9, "minute": 26}
